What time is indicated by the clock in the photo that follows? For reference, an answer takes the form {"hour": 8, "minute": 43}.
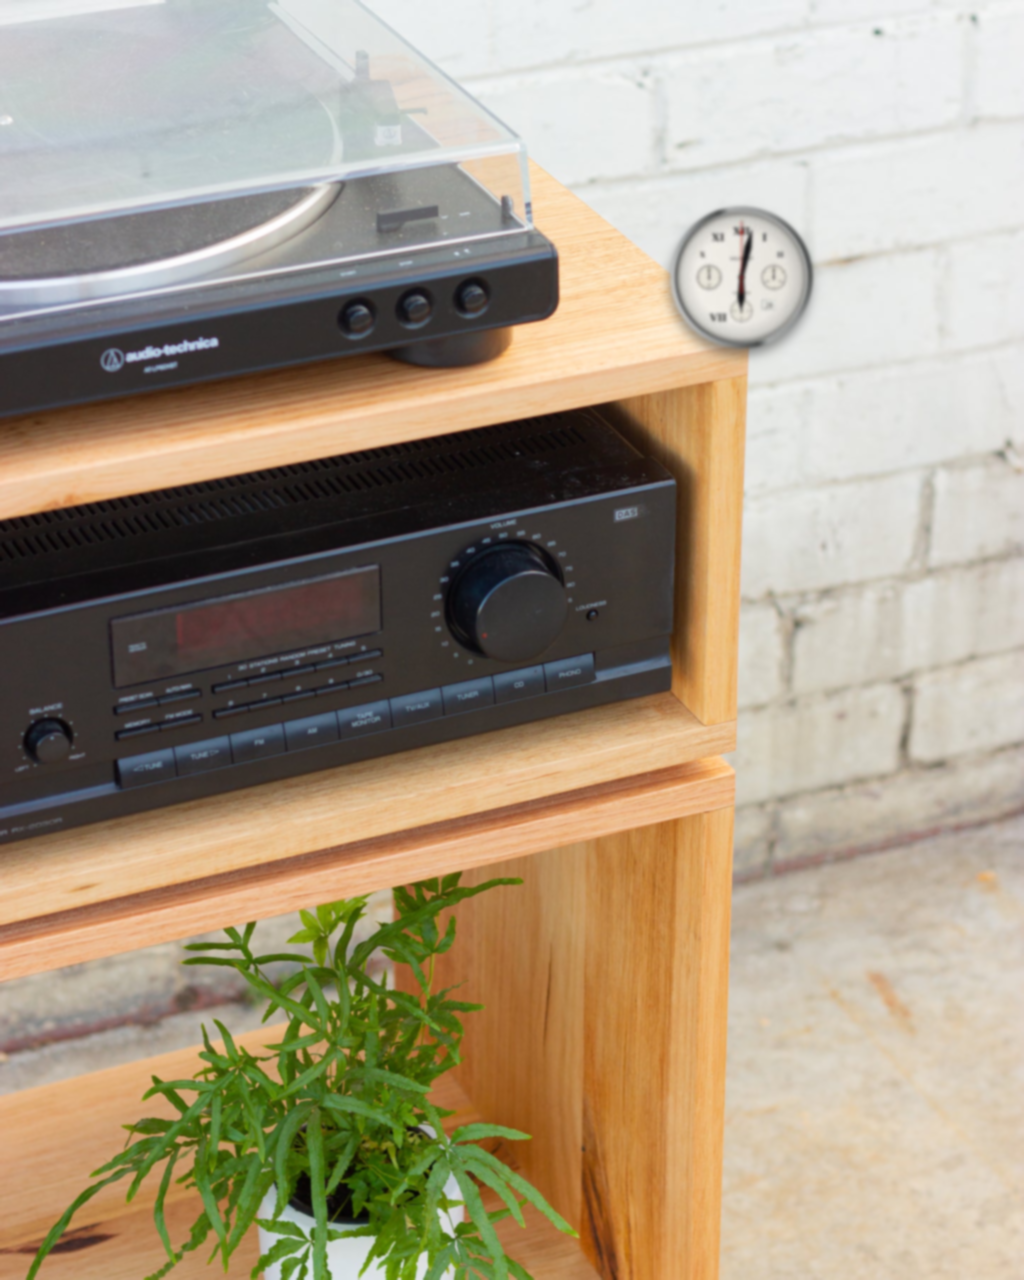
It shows {"hour": 6, "minute": 2}
